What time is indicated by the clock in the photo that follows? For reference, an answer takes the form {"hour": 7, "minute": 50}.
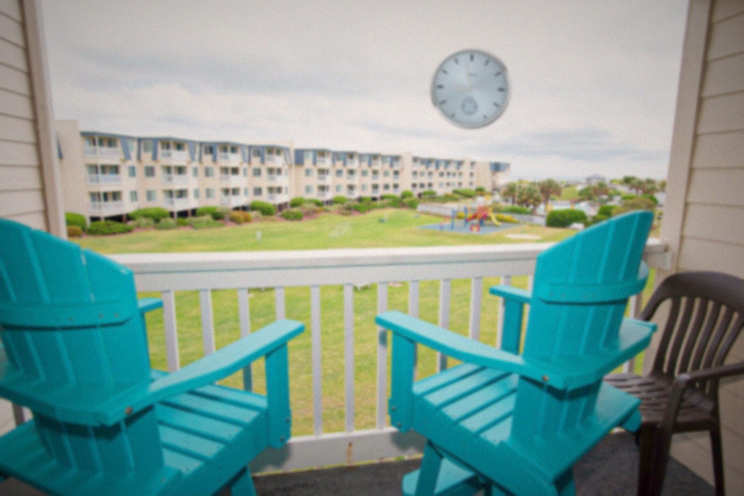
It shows {"hour": 8, "minute": 58}
